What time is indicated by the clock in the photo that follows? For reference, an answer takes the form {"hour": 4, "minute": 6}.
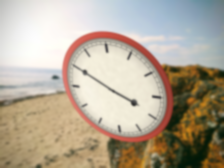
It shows {"hour": 3, "minute": 50}
